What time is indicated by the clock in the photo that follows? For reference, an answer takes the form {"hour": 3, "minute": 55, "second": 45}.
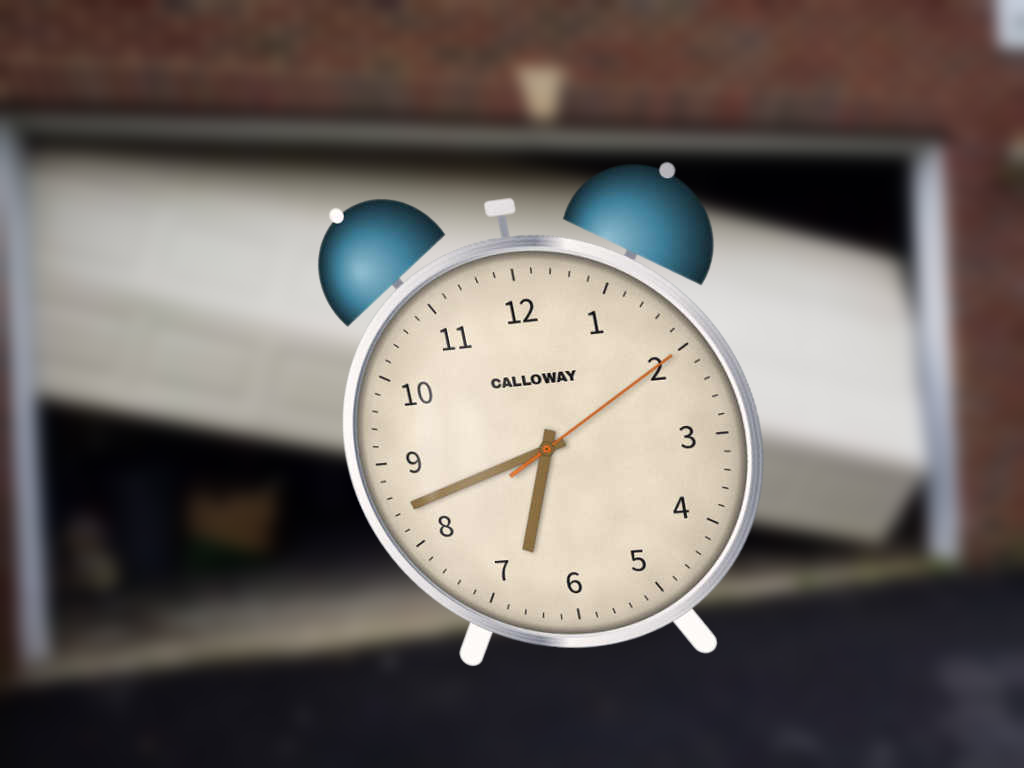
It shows {"hour": 6, "minute": 42, "second": 10}
